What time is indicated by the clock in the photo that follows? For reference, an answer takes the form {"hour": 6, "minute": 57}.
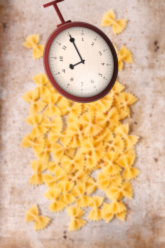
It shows {"hour": 9, "minute": 0}
